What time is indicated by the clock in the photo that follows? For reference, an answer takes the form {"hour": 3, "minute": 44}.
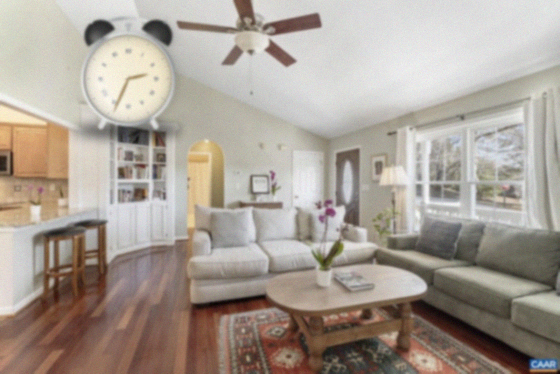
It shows {"hour": 2, "minute": 34}
